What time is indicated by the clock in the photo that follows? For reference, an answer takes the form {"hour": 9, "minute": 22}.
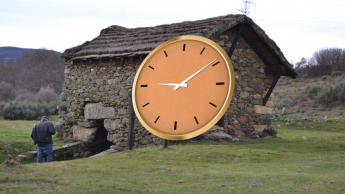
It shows {"hour": 9, "minute": 9}
